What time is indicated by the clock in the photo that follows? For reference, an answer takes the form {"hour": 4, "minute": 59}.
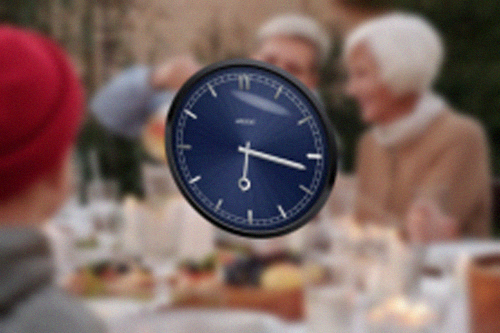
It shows {"hour": 6, "minute": 17}
